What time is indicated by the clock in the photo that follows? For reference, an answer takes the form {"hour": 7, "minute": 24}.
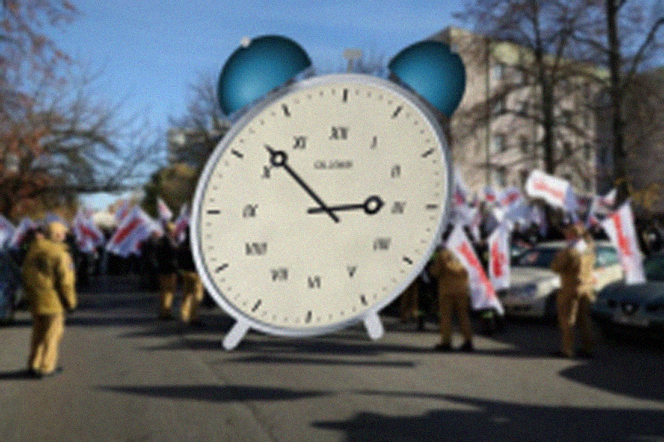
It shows {"hour": 2, "minute": 52}
